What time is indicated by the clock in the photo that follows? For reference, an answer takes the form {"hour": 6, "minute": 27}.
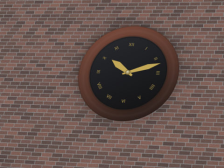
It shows {"hour": 10, "minute": 12}
